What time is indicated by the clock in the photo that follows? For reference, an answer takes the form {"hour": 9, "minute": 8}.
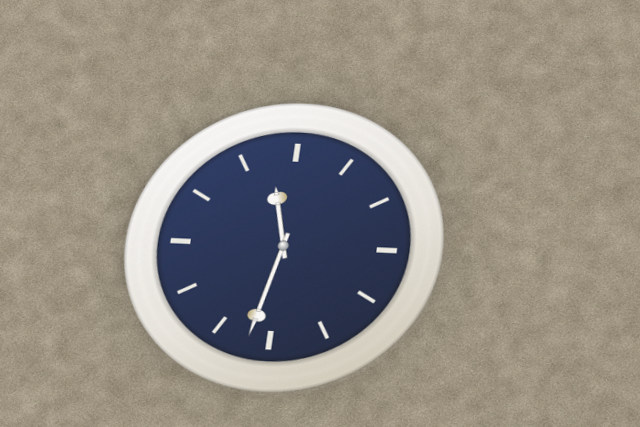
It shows {"hour": 11, "minute": 32}
